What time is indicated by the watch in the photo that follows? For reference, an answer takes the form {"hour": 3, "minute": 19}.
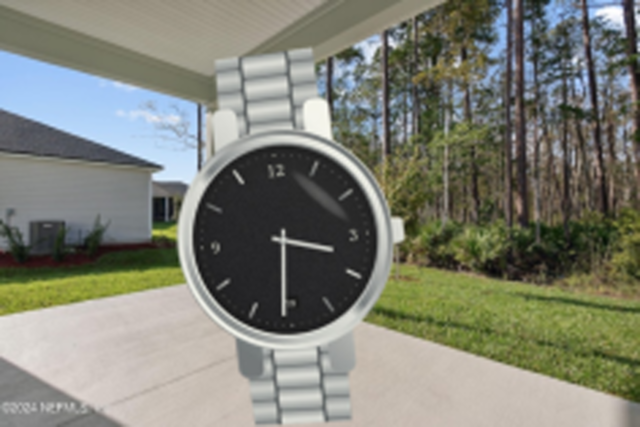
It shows {"hour": 3, "minute": 31}
